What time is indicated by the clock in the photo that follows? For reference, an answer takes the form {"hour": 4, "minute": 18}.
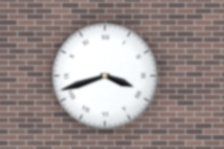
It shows {"hour": 3, "minute": 42}
